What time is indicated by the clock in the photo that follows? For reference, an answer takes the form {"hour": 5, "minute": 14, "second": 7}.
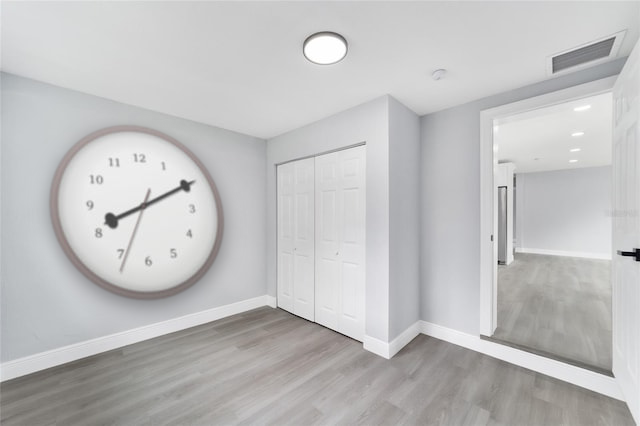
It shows {"hour": 8, "minute": 10, "second": 34}
